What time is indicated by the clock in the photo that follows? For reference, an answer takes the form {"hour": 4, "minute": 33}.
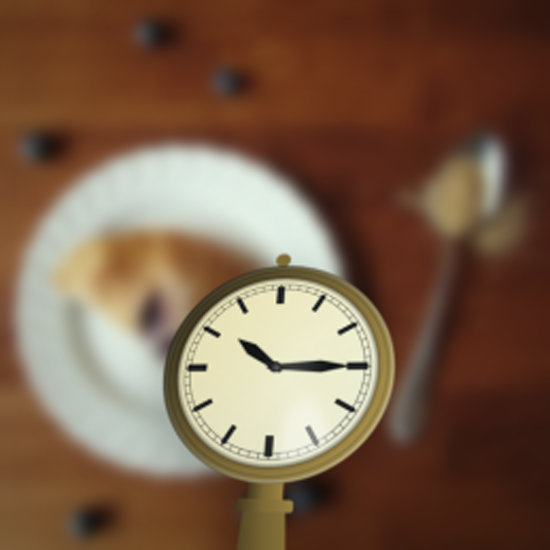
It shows {"hour": 10, "minute": 15}
